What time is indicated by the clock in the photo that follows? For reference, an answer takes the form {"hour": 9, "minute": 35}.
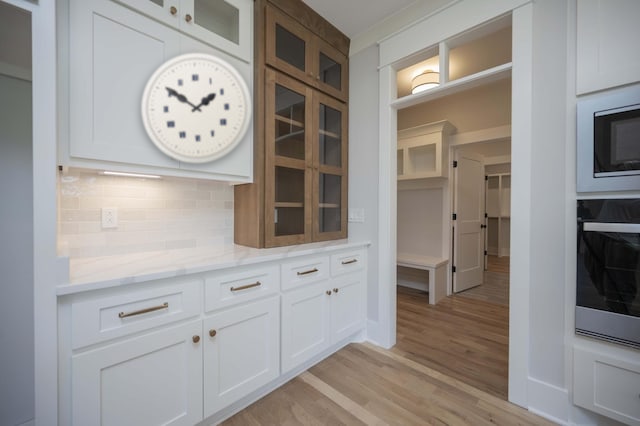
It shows {"hour": 1, "minute": 51}
